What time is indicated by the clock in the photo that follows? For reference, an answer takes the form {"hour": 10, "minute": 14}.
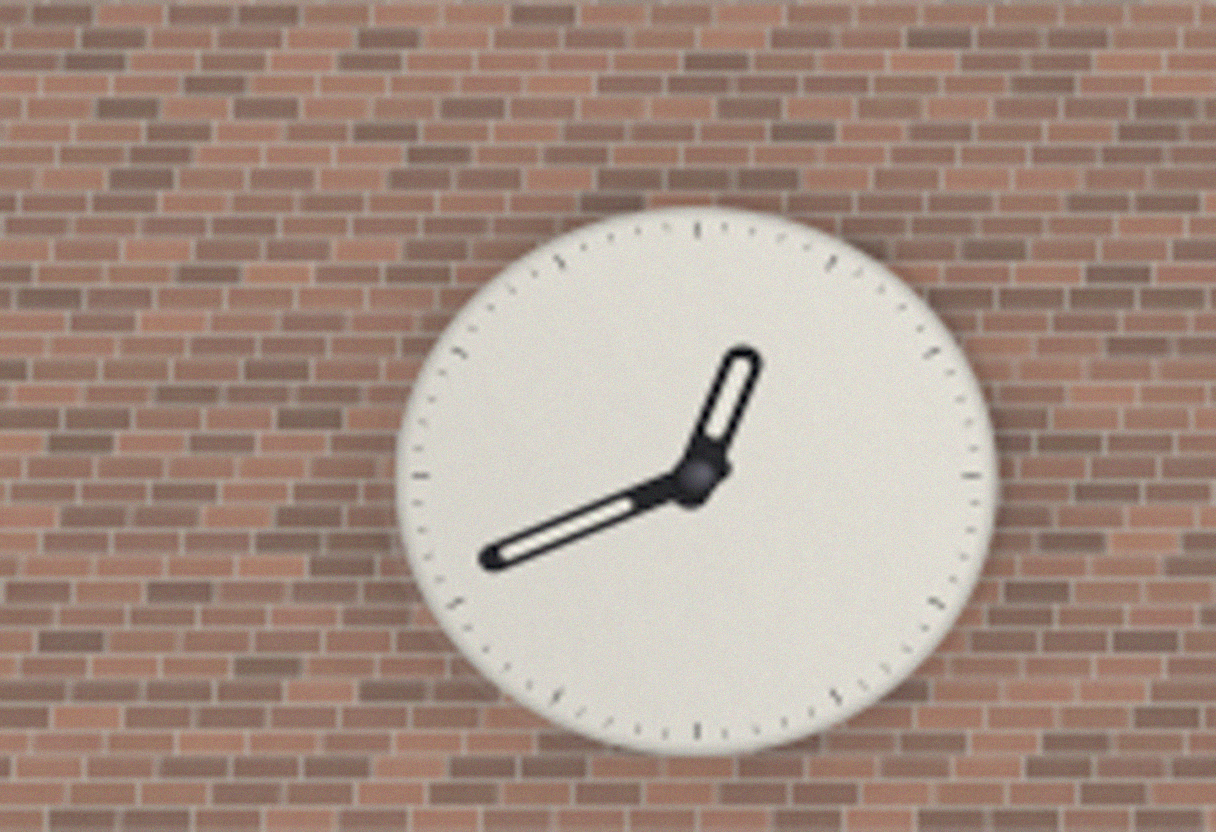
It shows {"hour": 12, "minute": 41}
